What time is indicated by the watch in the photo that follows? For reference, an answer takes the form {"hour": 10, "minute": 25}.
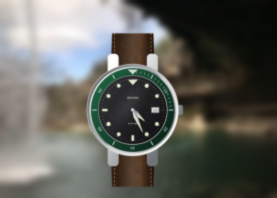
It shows {"hour": 4, "minute": 26}
